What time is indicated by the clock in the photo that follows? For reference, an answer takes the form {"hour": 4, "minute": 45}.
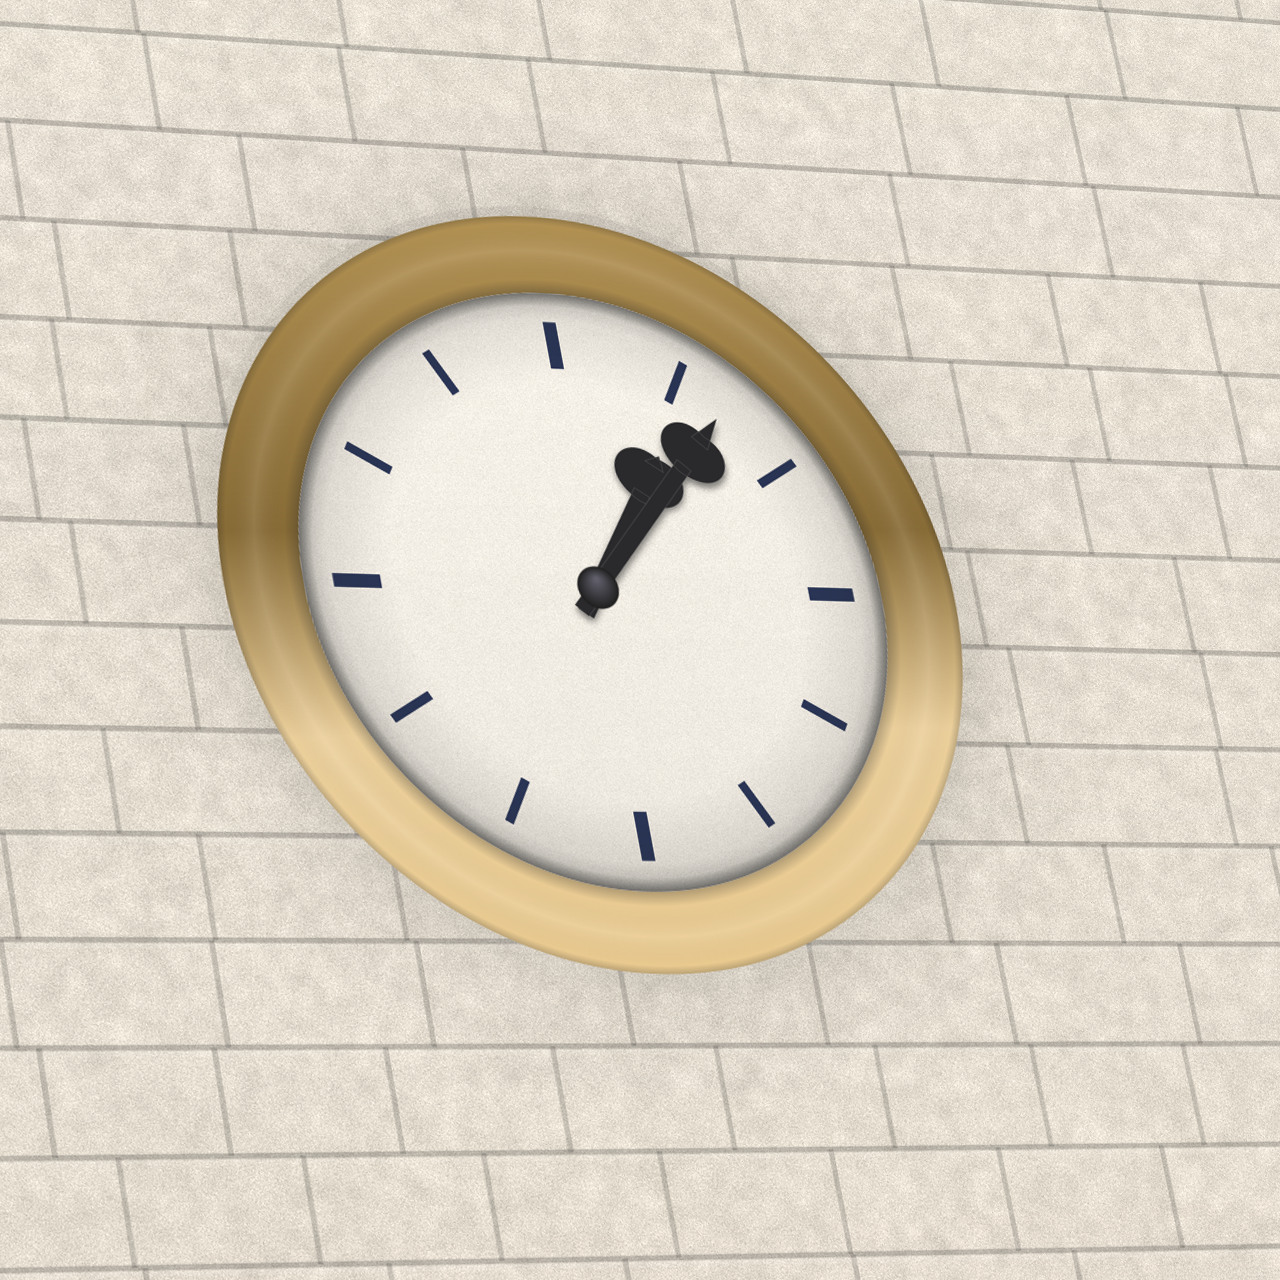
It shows {"hour": 1, "minute": 7}
